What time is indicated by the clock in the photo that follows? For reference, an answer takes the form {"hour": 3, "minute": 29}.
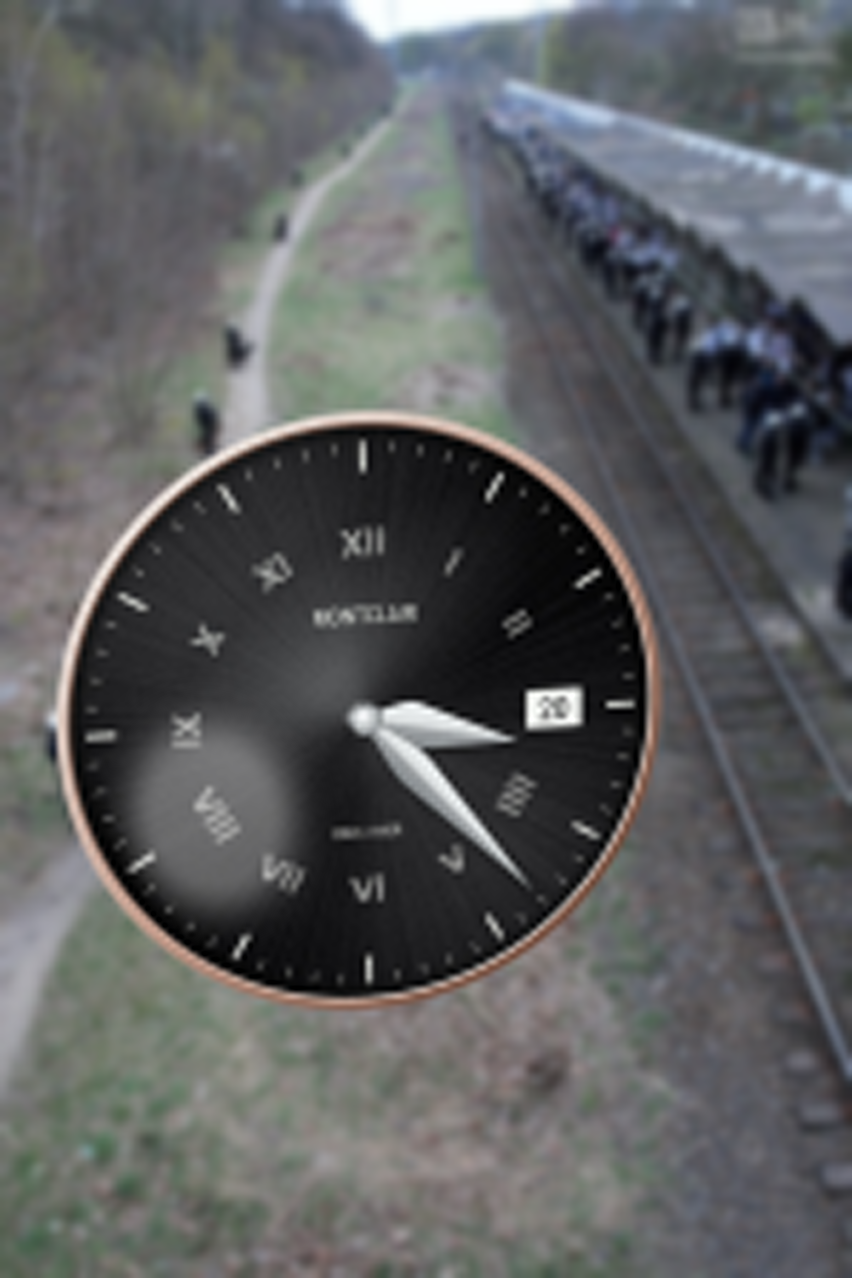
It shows {"hour": 3, "minute": 23}
